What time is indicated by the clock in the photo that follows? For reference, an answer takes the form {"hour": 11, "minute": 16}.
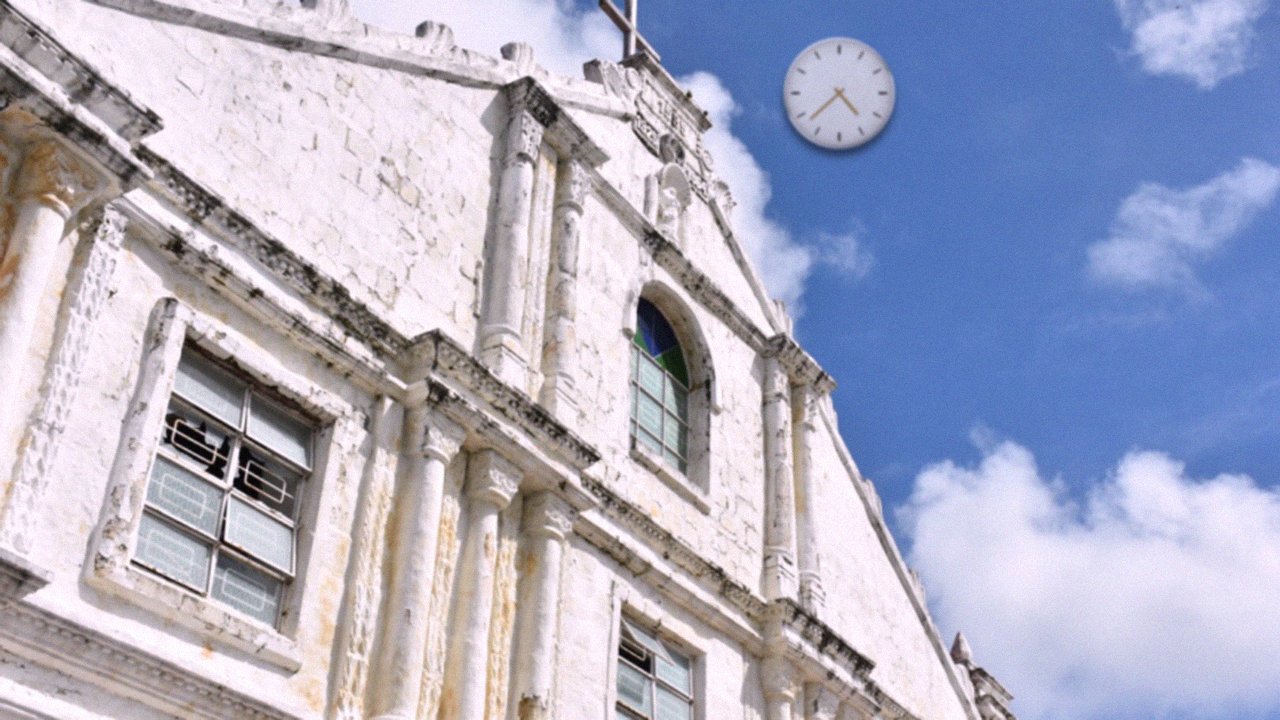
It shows {"hour": 4, "minute": 38}
